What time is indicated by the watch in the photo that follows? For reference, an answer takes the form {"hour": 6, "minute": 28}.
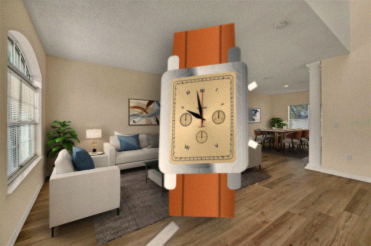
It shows {"hour": 9, "minute": 58}
